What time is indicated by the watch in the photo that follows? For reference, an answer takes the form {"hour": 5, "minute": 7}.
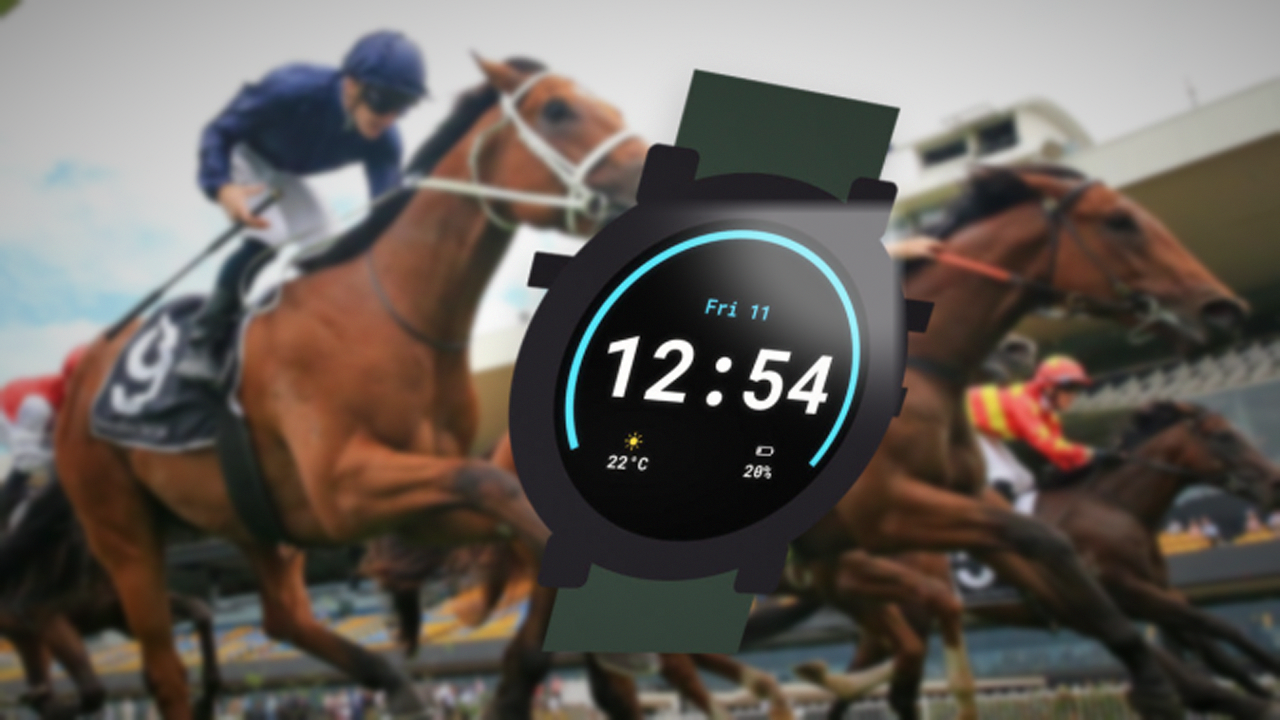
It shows {"hour": 12, "minute": 54}
